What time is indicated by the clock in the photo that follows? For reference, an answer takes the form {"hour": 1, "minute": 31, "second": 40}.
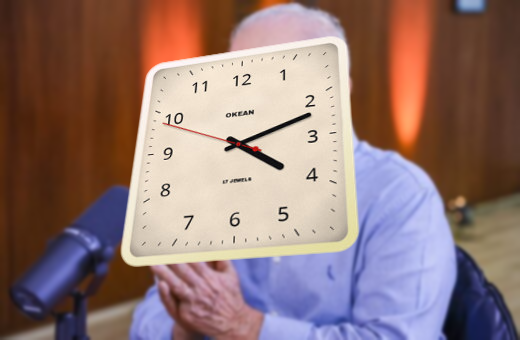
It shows {"hour": 4, "minute": 11, "second": 49}
